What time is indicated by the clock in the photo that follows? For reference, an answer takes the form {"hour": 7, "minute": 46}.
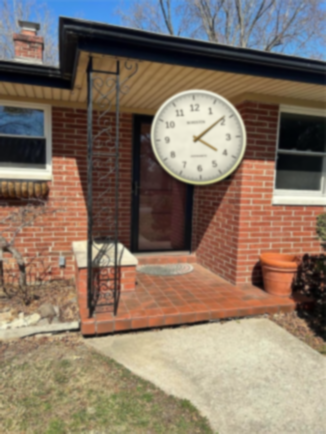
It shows {"hour": 4, "minute": 9}
